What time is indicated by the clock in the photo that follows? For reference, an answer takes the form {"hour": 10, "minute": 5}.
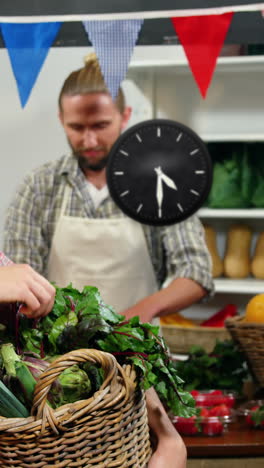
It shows {"hour": 4, "minute": 30}
